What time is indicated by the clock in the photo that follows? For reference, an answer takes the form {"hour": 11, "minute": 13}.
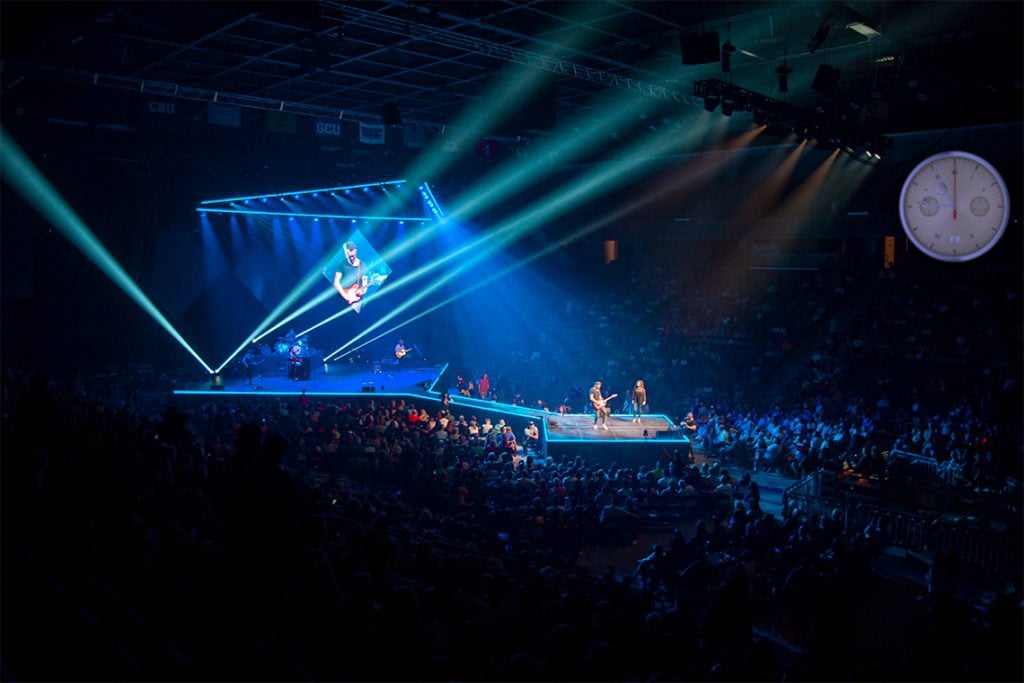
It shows {"hour": 10, "minute": 46}
